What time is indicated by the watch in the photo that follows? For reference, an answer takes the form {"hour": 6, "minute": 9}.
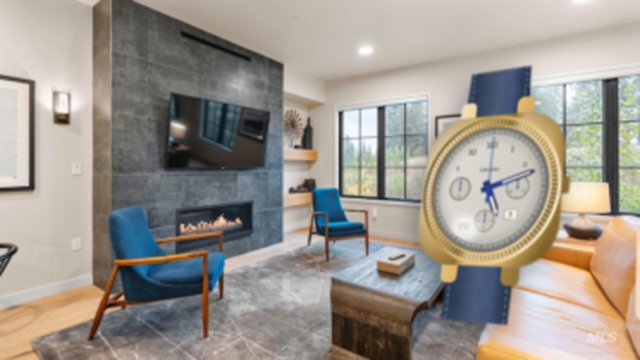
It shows {"hour": 5, "minute": 12}
